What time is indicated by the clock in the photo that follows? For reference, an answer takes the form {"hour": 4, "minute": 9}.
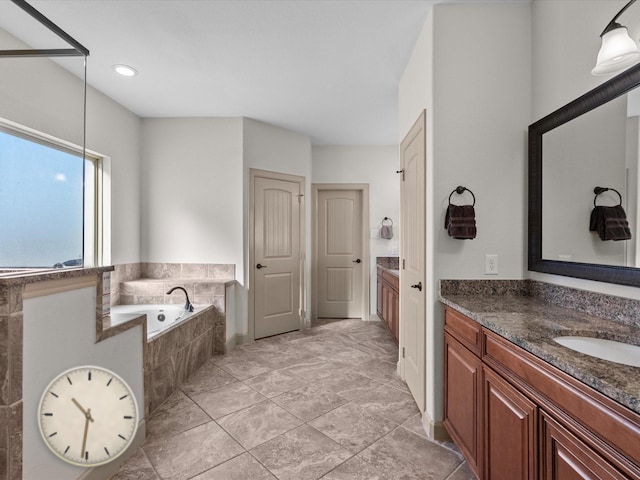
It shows {"hour": 10, "minute": 31}
